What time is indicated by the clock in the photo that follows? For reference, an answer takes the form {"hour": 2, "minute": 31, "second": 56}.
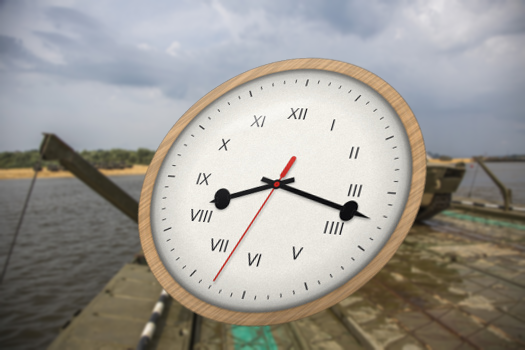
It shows {"hour": 8, "minute": 17, "second": 33}
